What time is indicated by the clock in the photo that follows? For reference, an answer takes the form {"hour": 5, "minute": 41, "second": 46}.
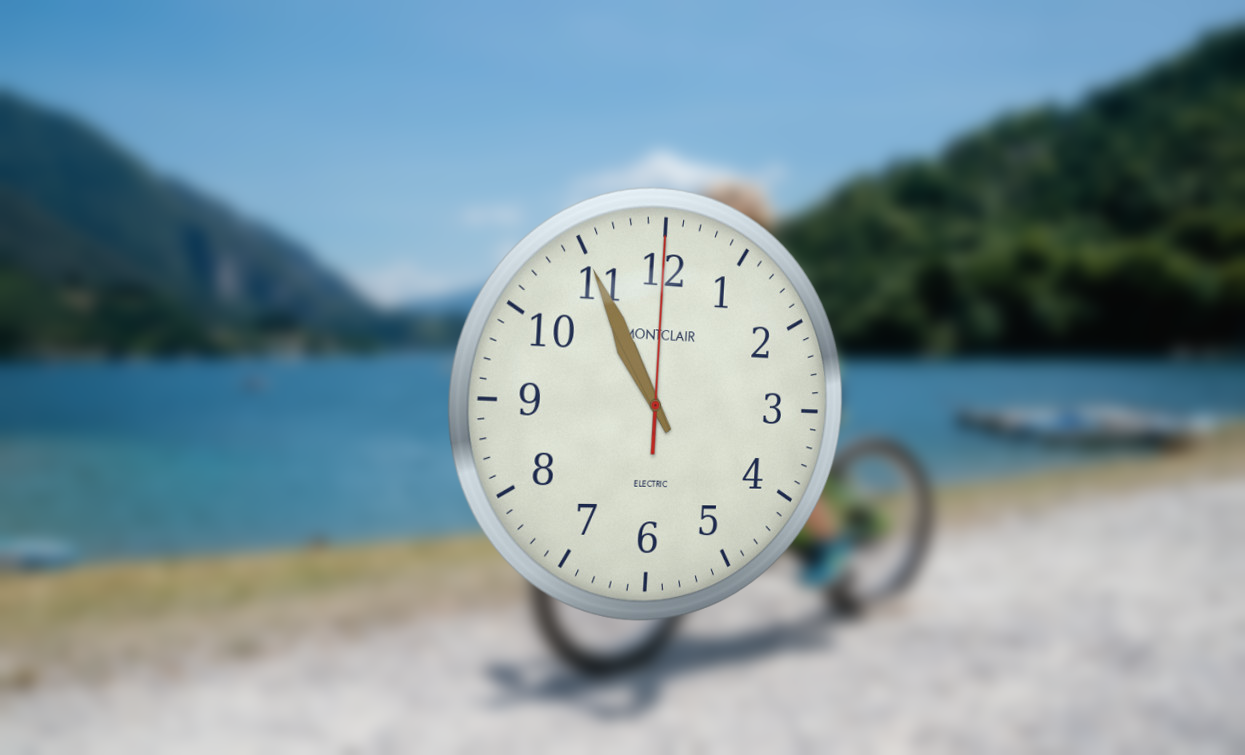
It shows {"hour": 10, "minute": 55, "second": 0}
